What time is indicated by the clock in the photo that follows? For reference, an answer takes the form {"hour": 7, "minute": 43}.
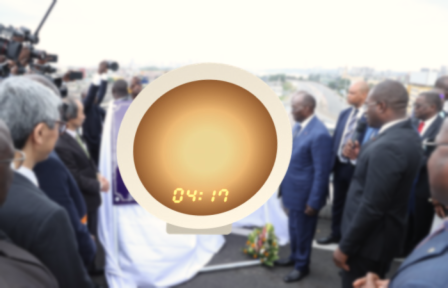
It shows {"hour": 4, "minute": 17}
